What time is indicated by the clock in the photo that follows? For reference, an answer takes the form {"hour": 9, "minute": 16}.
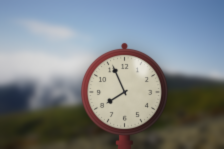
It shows {"hour": 7, "minute": 56}
